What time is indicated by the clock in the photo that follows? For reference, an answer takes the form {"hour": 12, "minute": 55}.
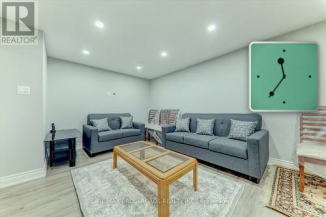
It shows {"hour": 11, "minute": 36}
